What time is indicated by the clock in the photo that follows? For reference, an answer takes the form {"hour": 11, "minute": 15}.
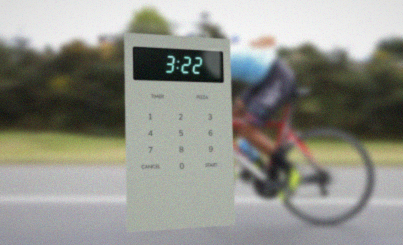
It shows {"hour": 3, "minute": 22}
